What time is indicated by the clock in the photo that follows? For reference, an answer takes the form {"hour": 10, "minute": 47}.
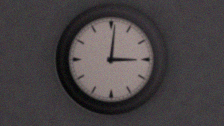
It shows {"hour": 3, "minute": 1}
